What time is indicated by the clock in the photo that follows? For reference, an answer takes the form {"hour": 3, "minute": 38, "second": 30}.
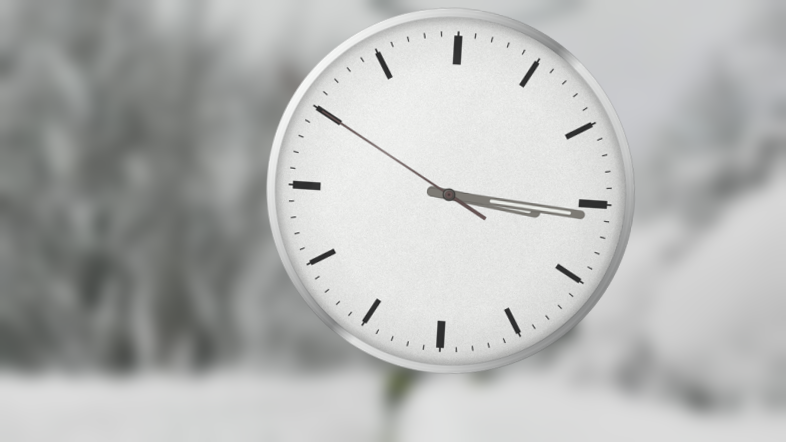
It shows {"hour": 3, "minute": 15, "second": 50}
